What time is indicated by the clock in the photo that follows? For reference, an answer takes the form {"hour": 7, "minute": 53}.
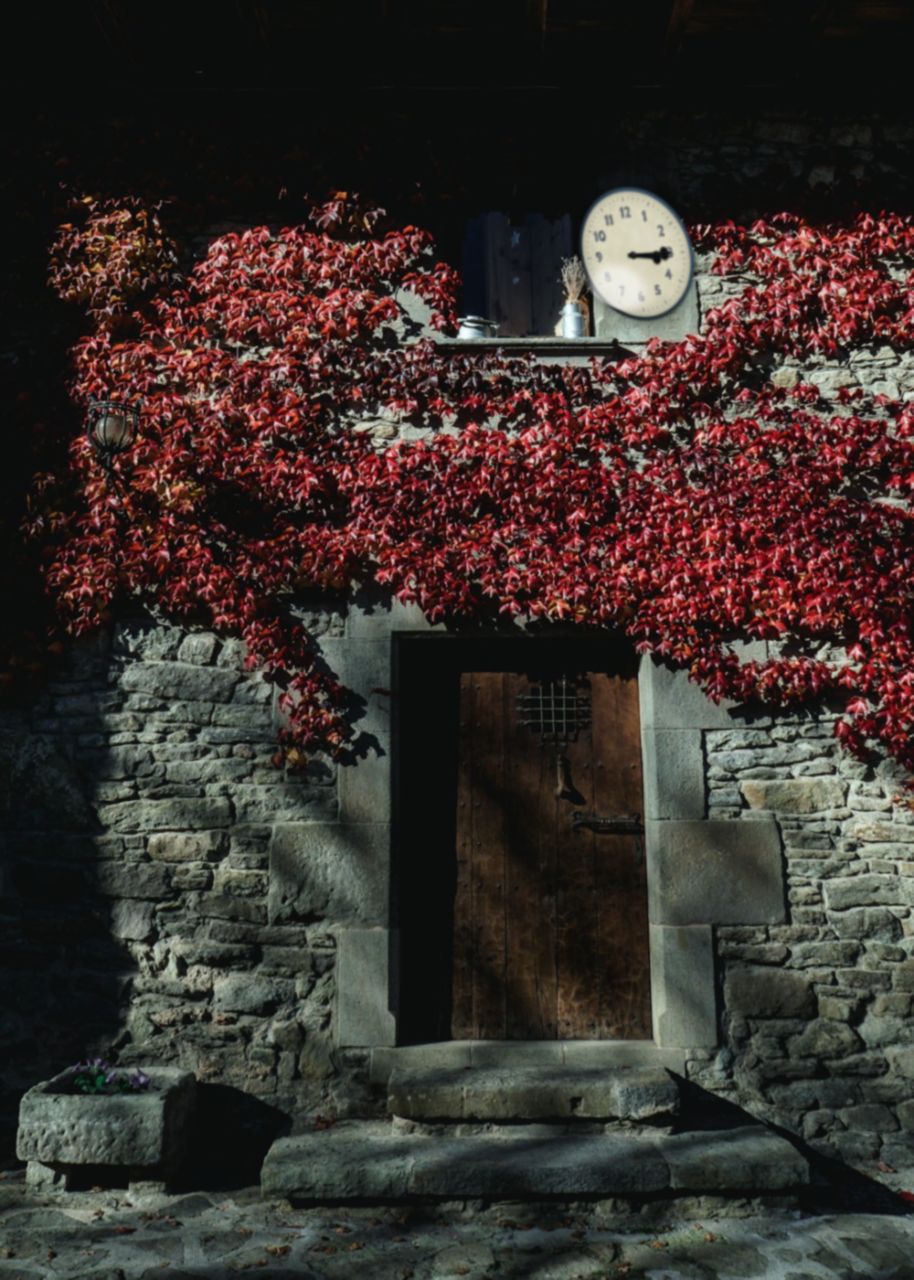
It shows {"hour": 3, "minute": 15}
